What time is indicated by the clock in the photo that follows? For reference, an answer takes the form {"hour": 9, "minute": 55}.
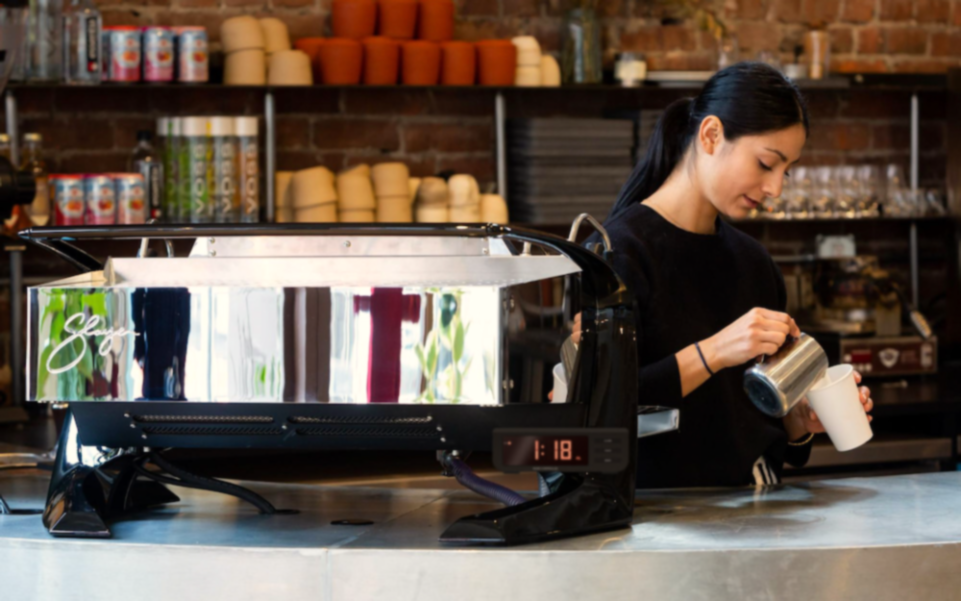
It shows {"hour": 1, "minute": 18}
